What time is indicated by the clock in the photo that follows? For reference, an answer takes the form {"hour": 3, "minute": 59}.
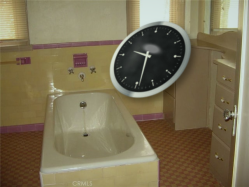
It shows {"hour": 9, "minute": 29}
